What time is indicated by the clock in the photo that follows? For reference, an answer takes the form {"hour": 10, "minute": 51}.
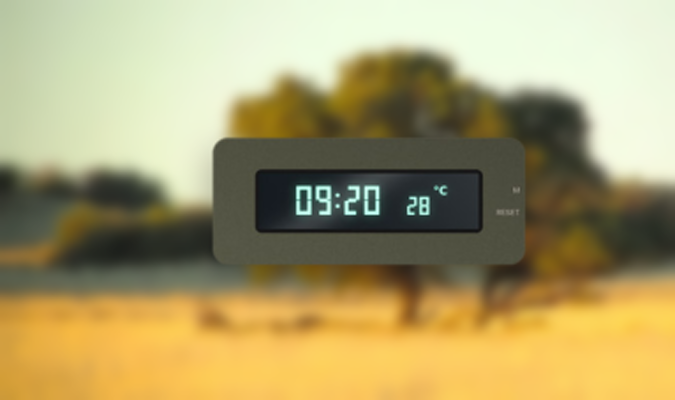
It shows {"hour": 9, "minute": 20}
